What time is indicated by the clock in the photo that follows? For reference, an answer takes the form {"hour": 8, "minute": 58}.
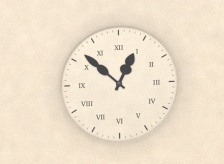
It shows {"hour": 12, "minute": 52}
